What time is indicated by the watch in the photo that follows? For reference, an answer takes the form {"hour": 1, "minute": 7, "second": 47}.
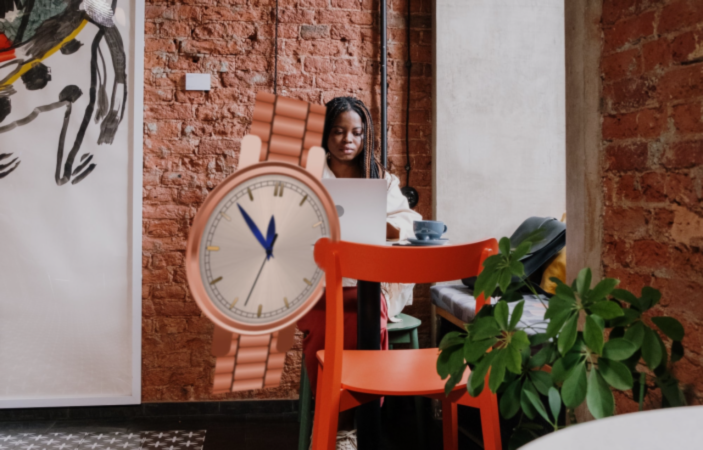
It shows {"hour": 11, "minute": 52, "second": 33}
